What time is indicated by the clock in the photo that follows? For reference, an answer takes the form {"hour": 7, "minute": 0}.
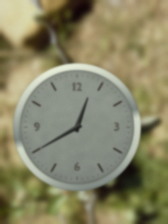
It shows {"hour": 12, "minute": 40}
